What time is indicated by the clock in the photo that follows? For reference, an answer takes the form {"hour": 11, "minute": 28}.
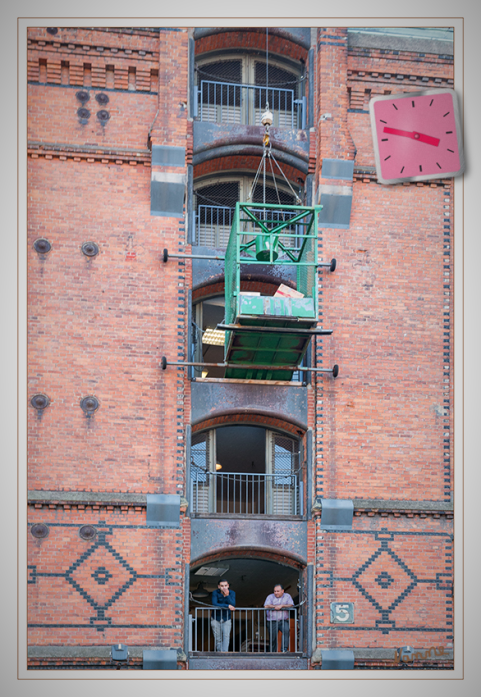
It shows {"hour": 3, "minute": 48}
